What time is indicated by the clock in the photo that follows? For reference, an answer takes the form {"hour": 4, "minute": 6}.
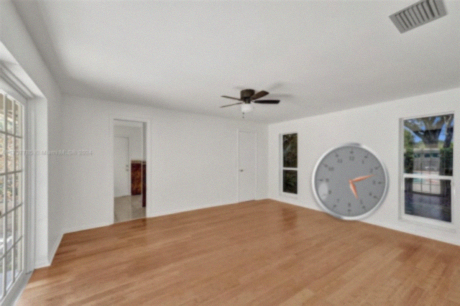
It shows {"hour": 5, "minute": 12}
